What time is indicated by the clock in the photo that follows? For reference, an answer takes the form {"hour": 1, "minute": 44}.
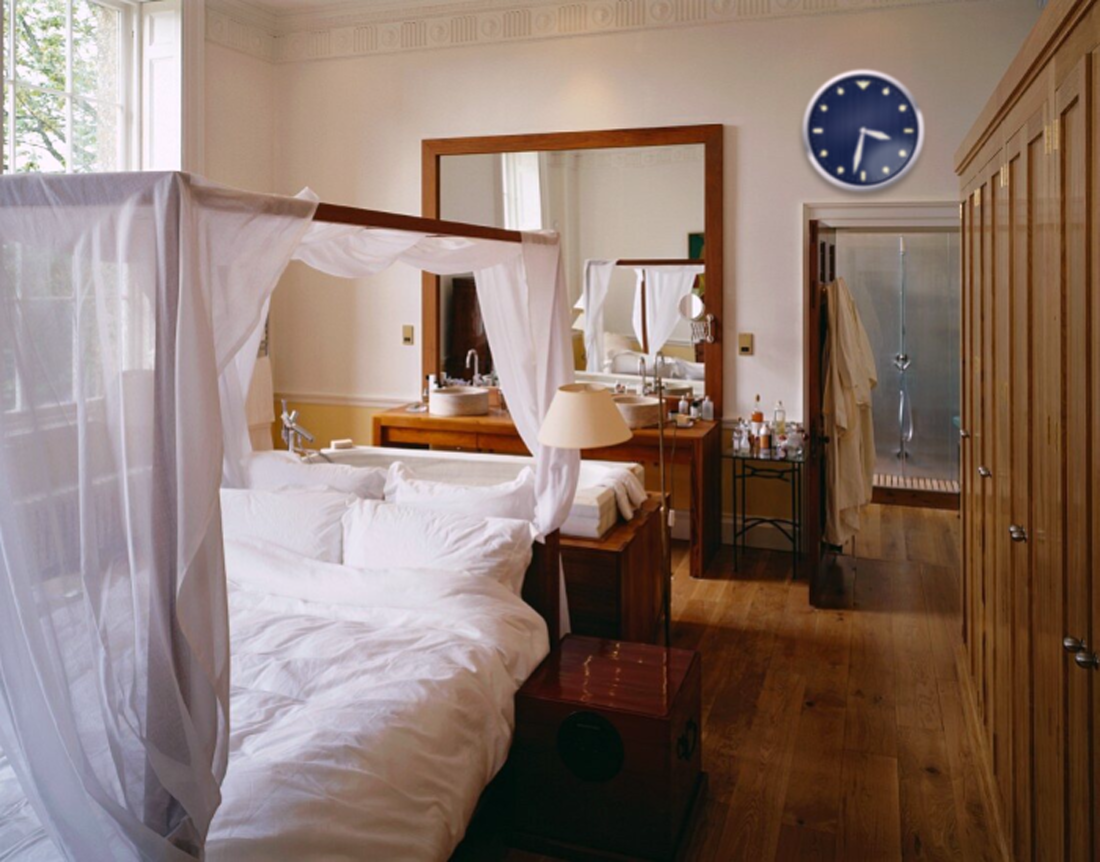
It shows {"hour": 3, "minute": 32}
